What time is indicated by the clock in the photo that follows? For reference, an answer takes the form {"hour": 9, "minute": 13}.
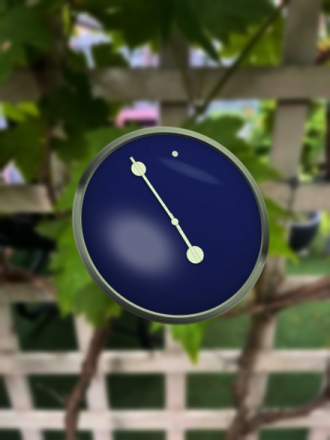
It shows {"hour": 4, "minute": 54}
